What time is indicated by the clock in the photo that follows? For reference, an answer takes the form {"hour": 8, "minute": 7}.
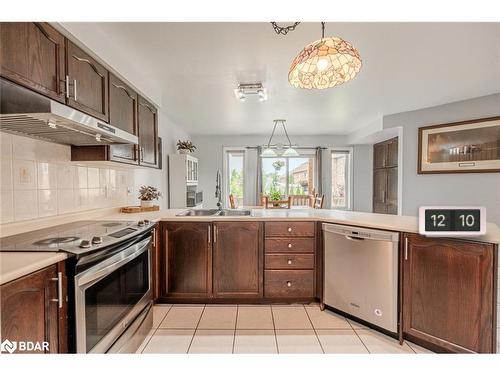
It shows {"hour": 12, "minute": 10}
